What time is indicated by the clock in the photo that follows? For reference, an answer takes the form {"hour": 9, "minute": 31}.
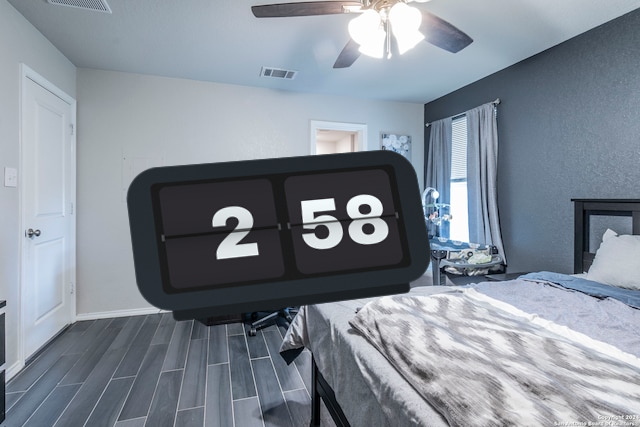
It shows {"hour": 2, "minute": 58}
